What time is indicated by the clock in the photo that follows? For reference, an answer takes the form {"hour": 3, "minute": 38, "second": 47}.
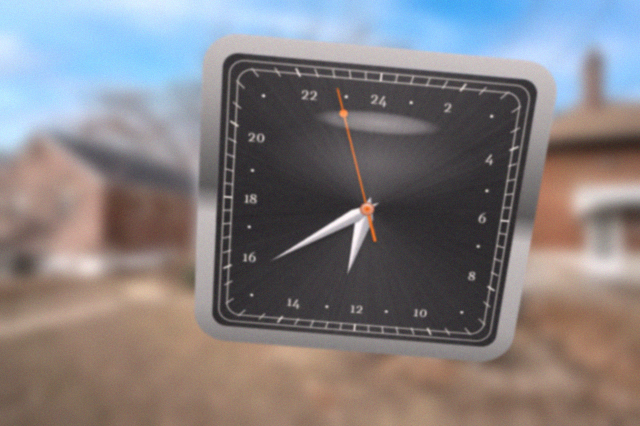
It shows {"hour": 12, "minute": 38, "second": 57}
